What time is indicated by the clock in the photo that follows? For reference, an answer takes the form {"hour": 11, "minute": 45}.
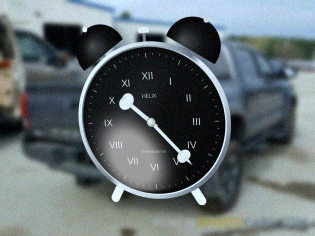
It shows {"hour": 10, "minute": 23}
